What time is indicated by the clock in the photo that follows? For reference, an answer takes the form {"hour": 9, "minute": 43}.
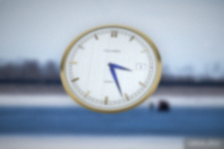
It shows {"hour": 3, "minute": 26}
